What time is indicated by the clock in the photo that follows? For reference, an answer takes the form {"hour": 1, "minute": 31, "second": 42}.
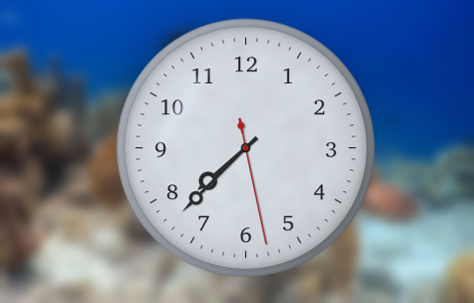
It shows {"hour": 7, "minute": 37, "second": 28}
